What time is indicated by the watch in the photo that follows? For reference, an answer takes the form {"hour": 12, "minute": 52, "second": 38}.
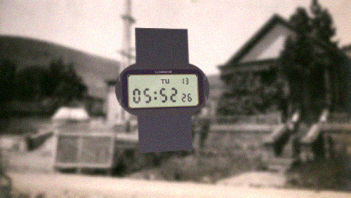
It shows {"hour": 5, "minute": 52, "second": 26}
